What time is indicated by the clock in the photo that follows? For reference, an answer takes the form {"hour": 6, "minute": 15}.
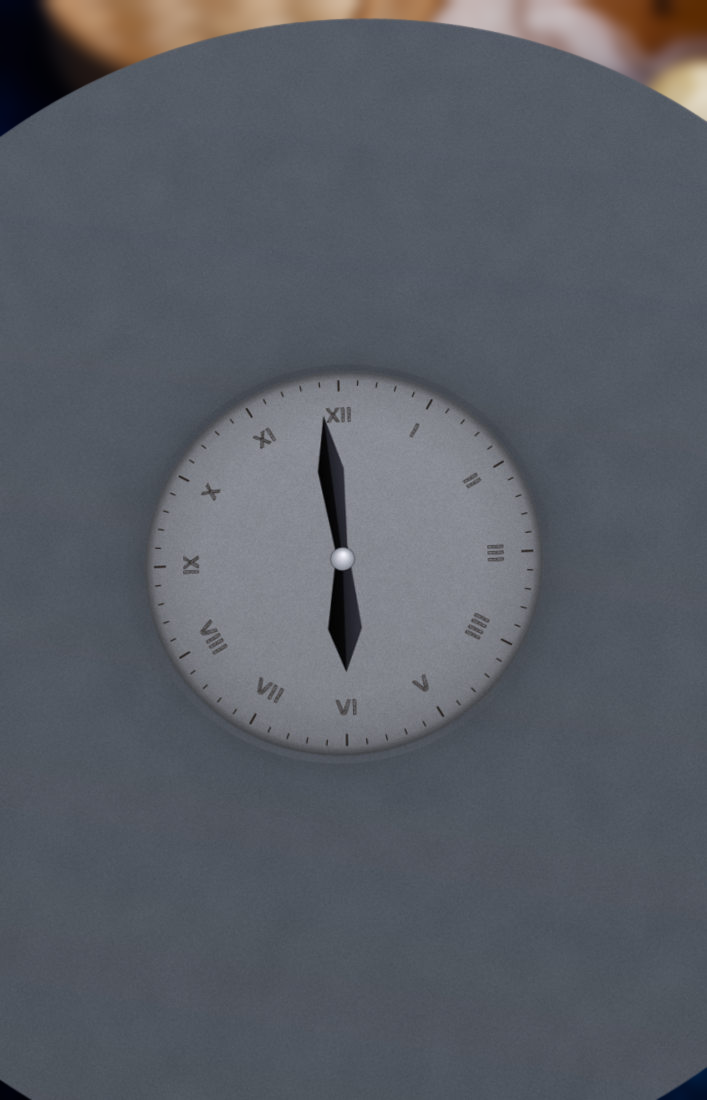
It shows {"hour": 5, "minute": 59}
